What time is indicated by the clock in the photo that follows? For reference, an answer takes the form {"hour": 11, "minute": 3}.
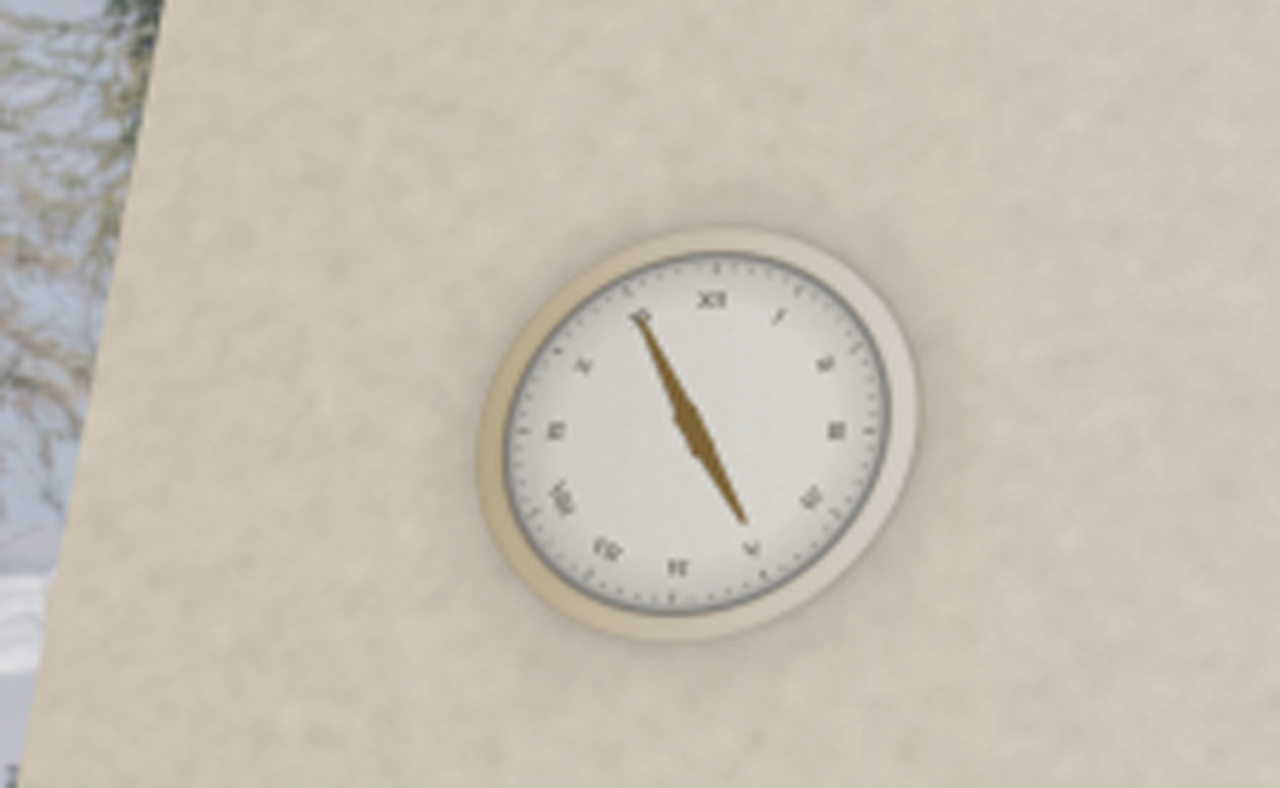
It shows {"hour": 4, "minute": 55}
